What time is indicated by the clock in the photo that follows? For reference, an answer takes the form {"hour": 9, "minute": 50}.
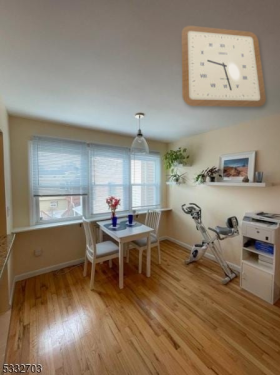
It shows {"hour": 9, "minute": 28}
